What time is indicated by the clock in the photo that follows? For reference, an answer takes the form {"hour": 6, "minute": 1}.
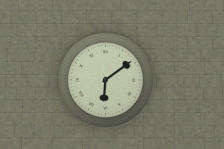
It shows {"hour": 6, "minute": 9}
